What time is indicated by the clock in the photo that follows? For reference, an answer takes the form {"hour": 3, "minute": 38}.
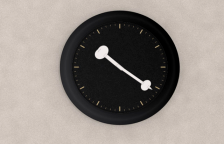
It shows {"hour": 10, "minute": 21}
